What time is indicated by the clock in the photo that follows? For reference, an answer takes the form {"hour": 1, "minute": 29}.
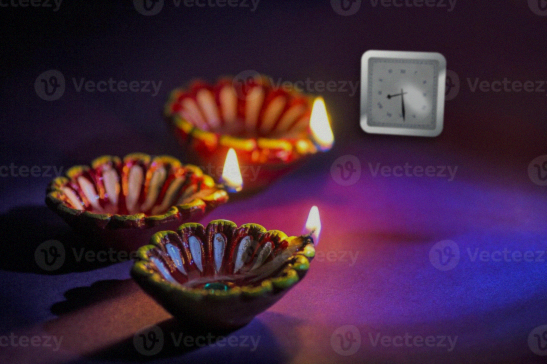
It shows {"hour": 8, "minute": 29}
